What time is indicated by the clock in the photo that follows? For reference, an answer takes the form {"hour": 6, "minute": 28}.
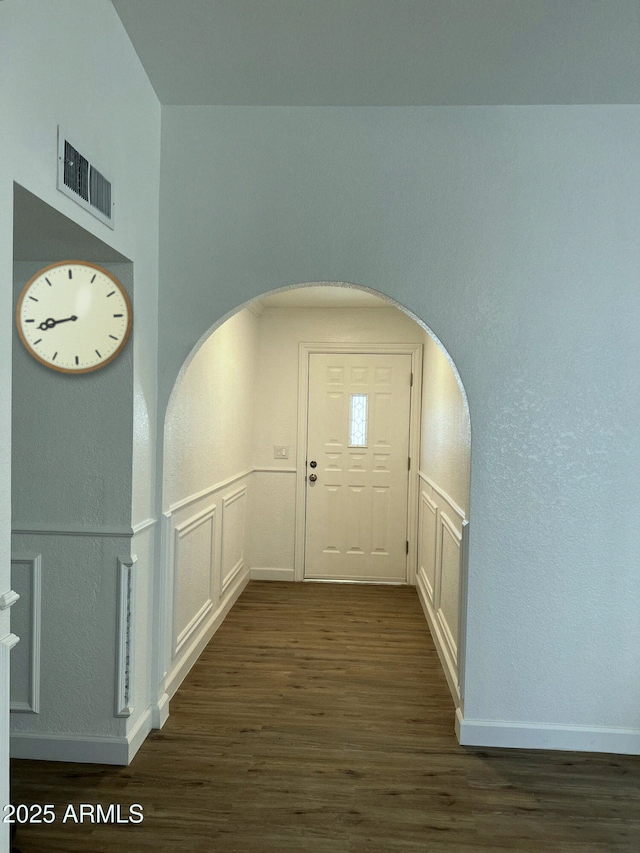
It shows {"hour": 8, "minute": 43}
